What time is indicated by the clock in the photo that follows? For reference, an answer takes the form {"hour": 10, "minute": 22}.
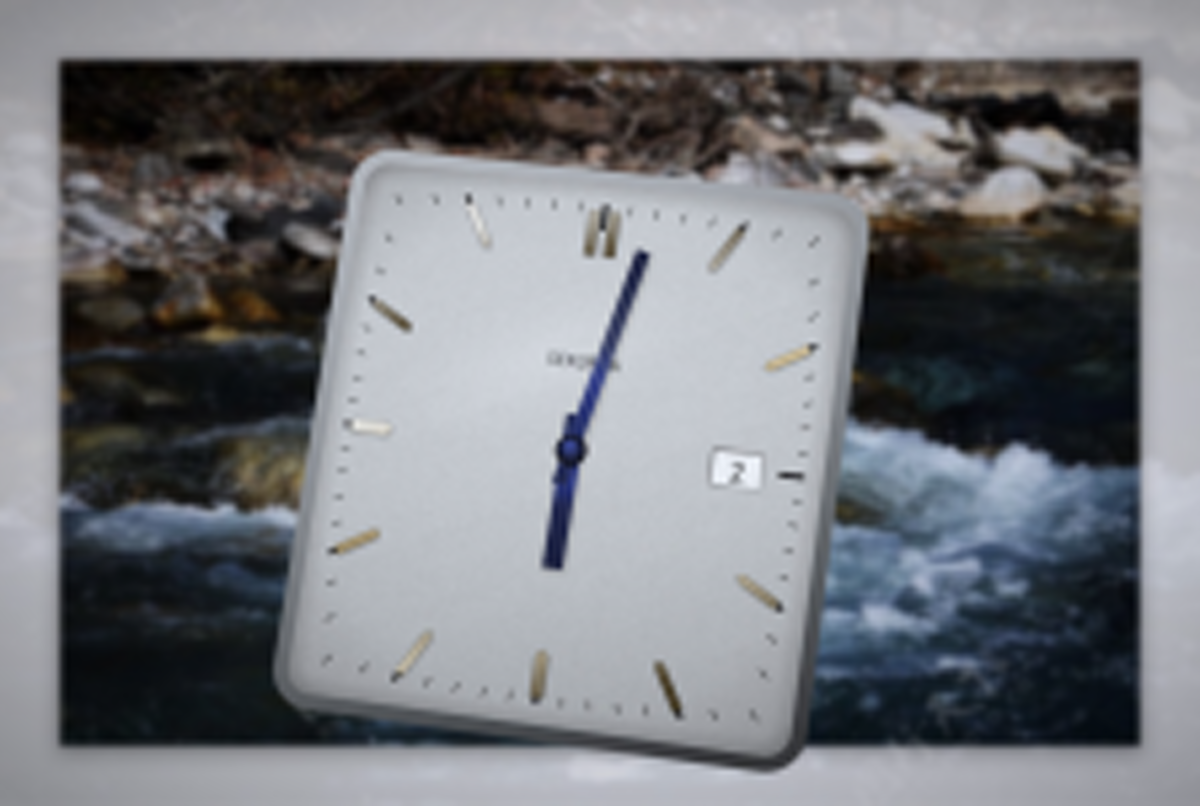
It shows {"hour": 6, "minute": 2}
